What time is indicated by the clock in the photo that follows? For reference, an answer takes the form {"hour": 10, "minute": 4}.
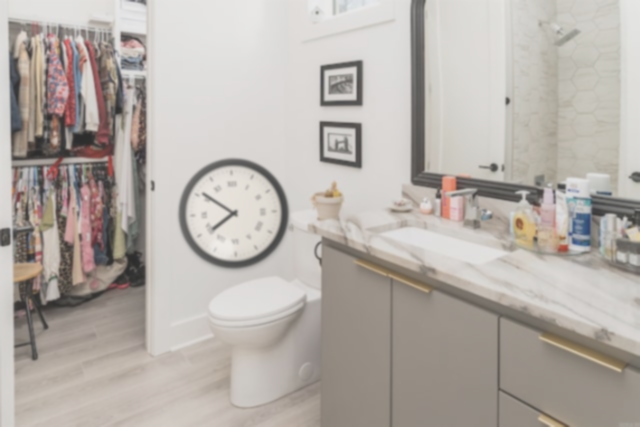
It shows {"hour": 7, "minute": 51}
